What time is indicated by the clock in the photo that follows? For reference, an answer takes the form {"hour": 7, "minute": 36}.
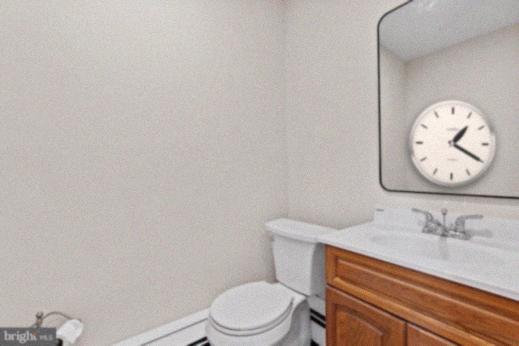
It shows {"hour": 1, "minute": 20}
